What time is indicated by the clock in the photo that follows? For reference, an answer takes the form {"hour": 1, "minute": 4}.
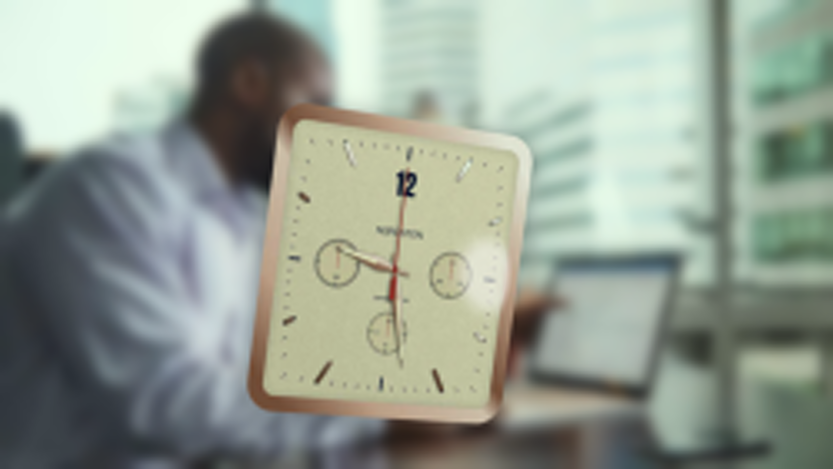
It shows {"hour": 9, "minute": 28}
